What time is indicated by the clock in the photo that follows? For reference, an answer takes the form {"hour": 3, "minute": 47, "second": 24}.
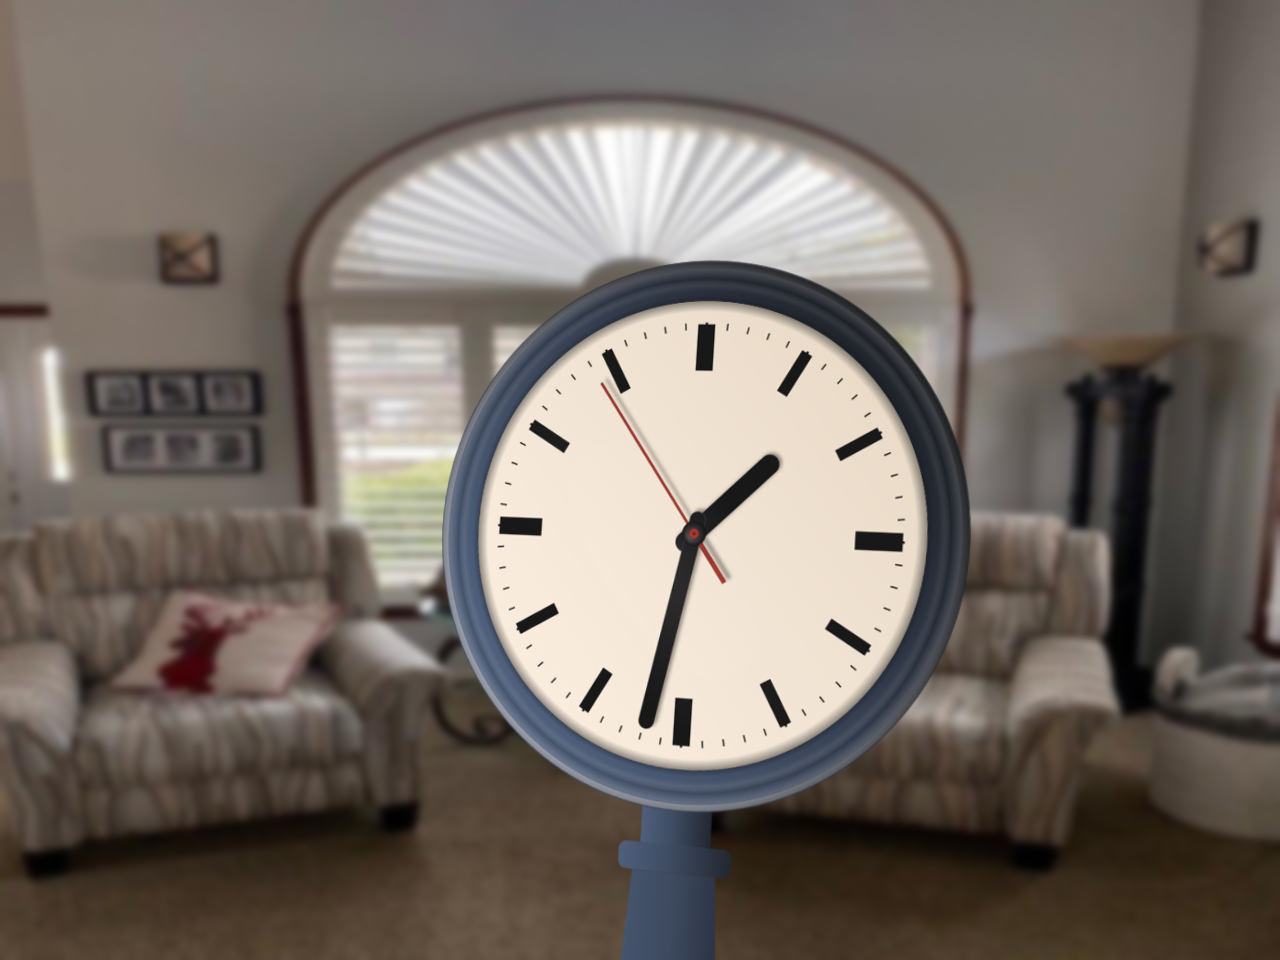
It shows {"hour": 1, "minute": 31, "second": 54}
